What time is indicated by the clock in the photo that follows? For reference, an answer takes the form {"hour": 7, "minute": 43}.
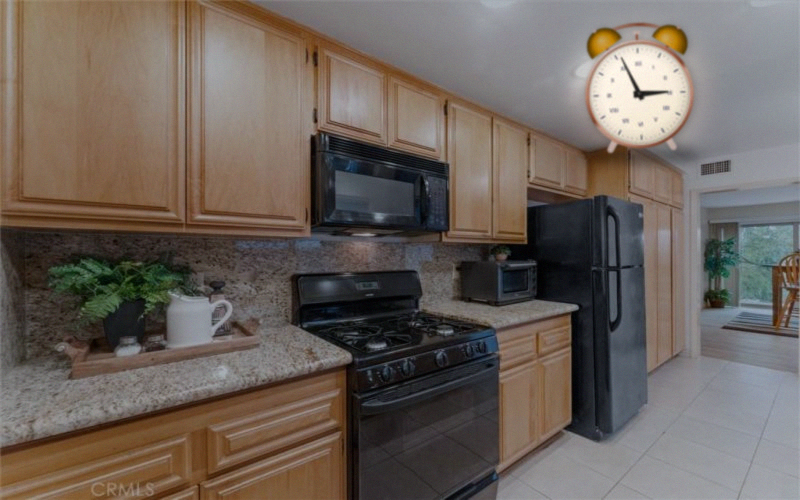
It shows {"hour": 2, "minute": 56}
